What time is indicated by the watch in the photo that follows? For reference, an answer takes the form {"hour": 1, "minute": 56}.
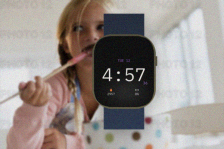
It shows {"hour": 4, "minute": 57}
